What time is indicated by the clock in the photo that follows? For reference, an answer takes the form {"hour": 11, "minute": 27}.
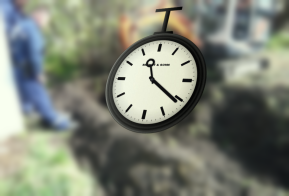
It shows {"hour": 11, "minute": 21}
